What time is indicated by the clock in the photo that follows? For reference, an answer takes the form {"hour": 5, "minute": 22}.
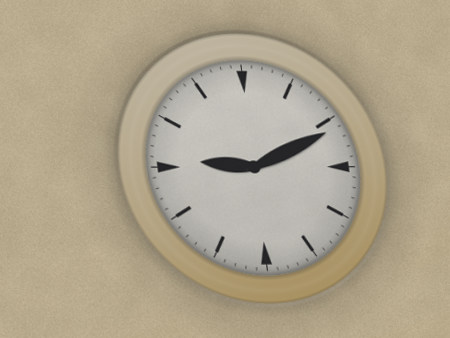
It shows {"hour": 9, "minute": 11}
